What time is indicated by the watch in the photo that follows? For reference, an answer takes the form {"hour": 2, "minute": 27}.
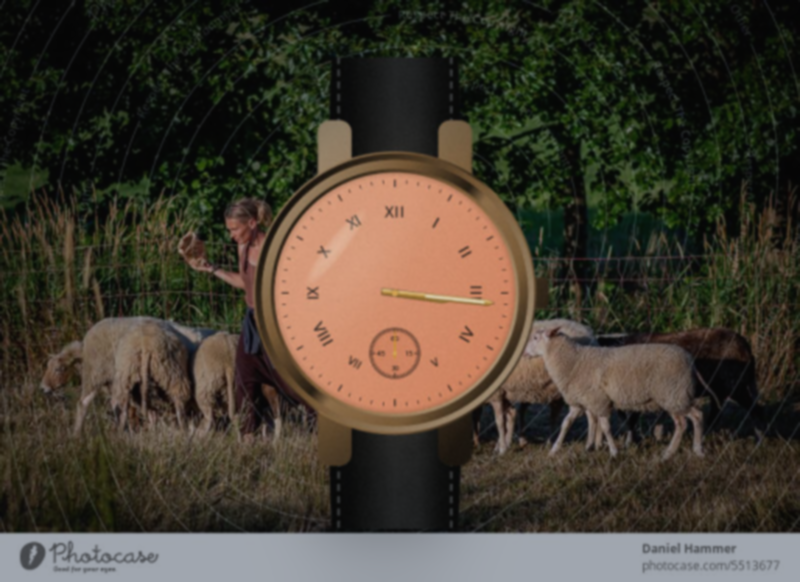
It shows {"hour": 3, "minute": 16}
